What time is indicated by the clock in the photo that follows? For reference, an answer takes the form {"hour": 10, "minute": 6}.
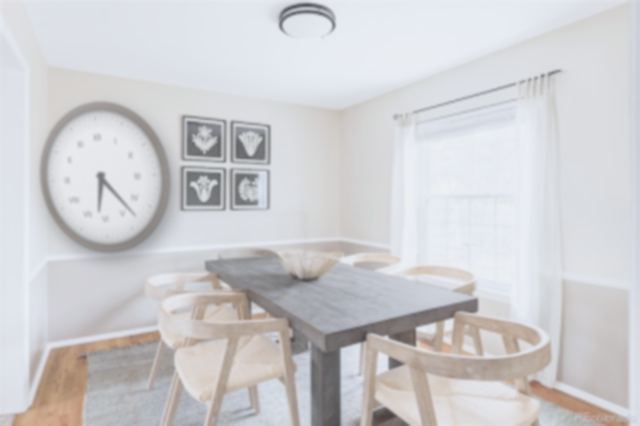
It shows {"hour": 6, "minute": 23}
